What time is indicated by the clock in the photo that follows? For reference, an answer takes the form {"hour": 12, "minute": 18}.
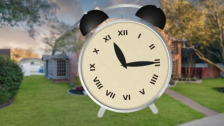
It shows {"hour": 11, "minute": 15}
